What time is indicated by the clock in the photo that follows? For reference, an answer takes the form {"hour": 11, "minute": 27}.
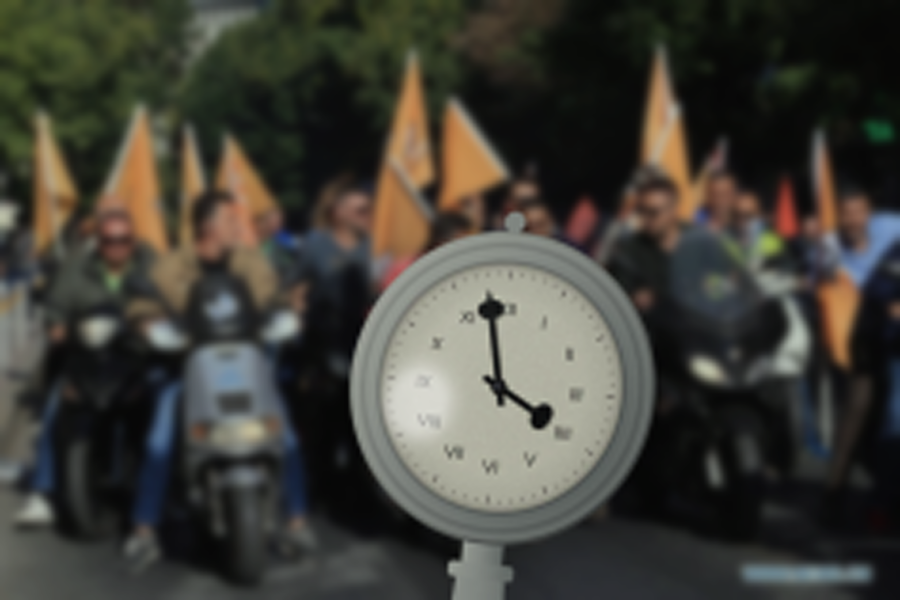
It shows {"hour": 3, "minute": 58}
